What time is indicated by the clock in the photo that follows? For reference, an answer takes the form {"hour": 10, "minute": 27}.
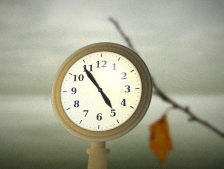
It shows {"hour": 4, "minute": 54}
